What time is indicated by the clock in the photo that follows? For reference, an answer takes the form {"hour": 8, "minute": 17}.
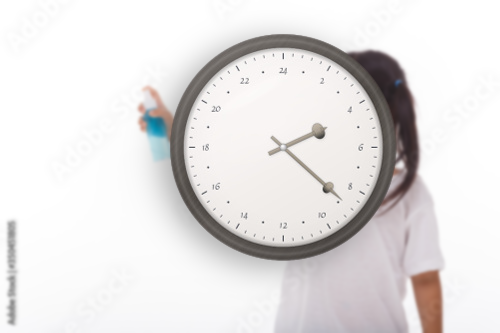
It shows {"hour": 4, "minute": 22}
